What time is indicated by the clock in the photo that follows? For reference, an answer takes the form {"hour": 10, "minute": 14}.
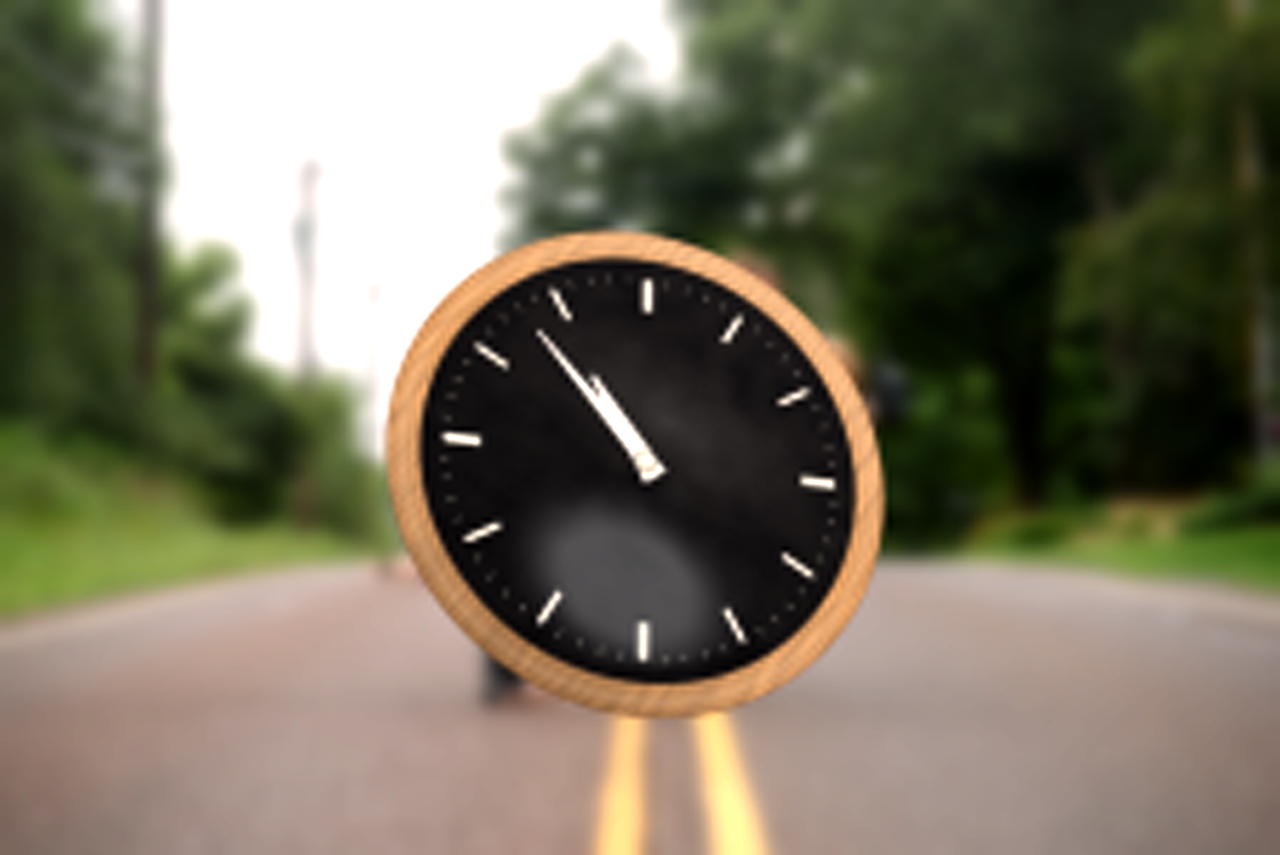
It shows {"hour": 10, "minute": 53}
